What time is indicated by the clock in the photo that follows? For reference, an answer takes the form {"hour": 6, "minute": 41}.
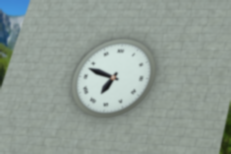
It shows {"hour": 6, "minute": 48}
